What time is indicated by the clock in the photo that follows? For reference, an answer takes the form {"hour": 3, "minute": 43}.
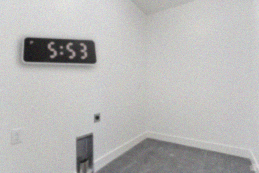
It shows {"hour": 5, "minute": 53}
